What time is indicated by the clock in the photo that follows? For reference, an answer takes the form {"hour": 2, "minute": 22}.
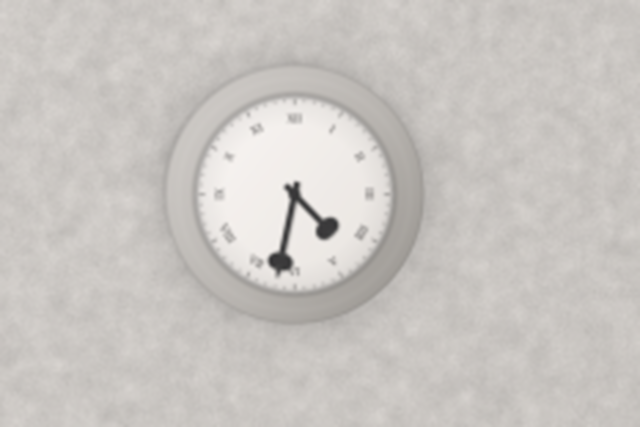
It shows {"hour": 4, "minute": 32}
